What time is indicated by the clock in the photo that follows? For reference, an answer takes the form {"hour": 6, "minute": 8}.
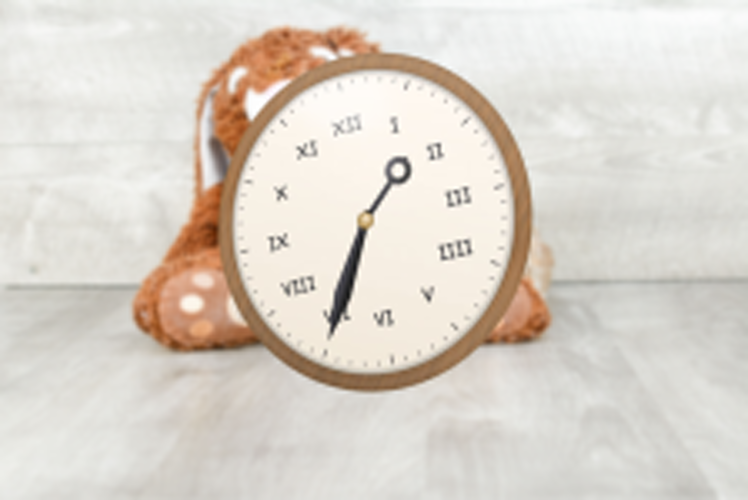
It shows {"hour": 1, "minute": 35}
